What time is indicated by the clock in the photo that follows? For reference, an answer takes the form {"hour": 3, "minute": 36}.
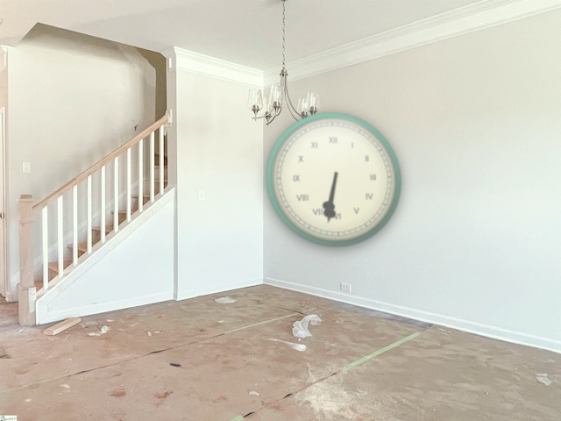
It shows {"hour": 6, "minute": 32}
